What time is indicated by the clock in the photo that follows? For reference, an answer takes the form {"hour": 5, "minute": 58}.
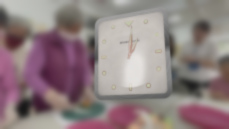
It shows {"hour": 1, "minute": 1}
